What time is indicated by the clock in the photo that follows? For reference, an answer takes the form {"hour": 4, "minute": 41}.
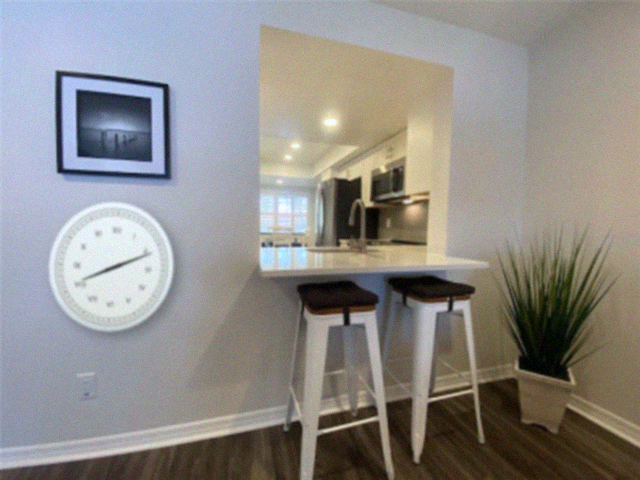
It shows {"hour": 8, "minute": 11}
